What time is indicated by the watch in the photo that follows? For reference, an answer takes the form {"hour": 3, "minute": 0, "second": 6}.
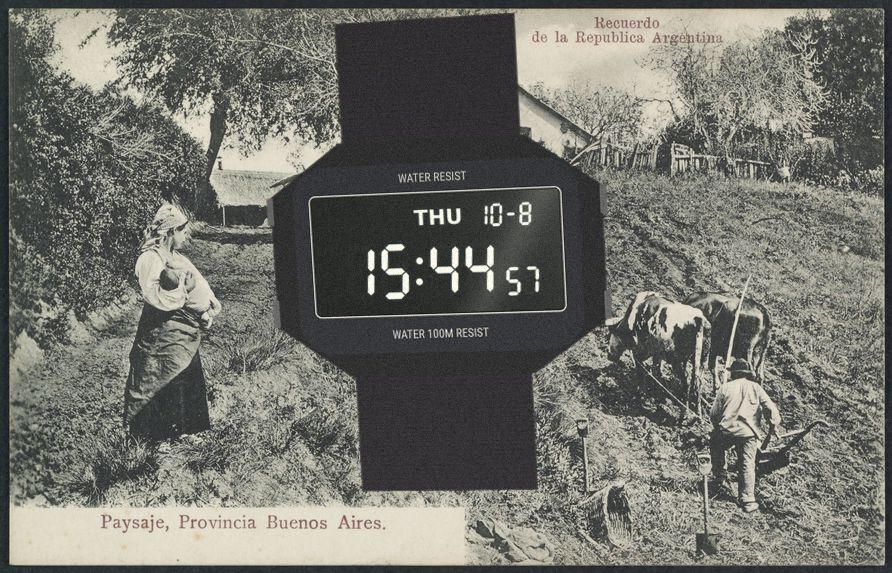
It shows {"hour": 15, "minute": 44, "second": 57}
